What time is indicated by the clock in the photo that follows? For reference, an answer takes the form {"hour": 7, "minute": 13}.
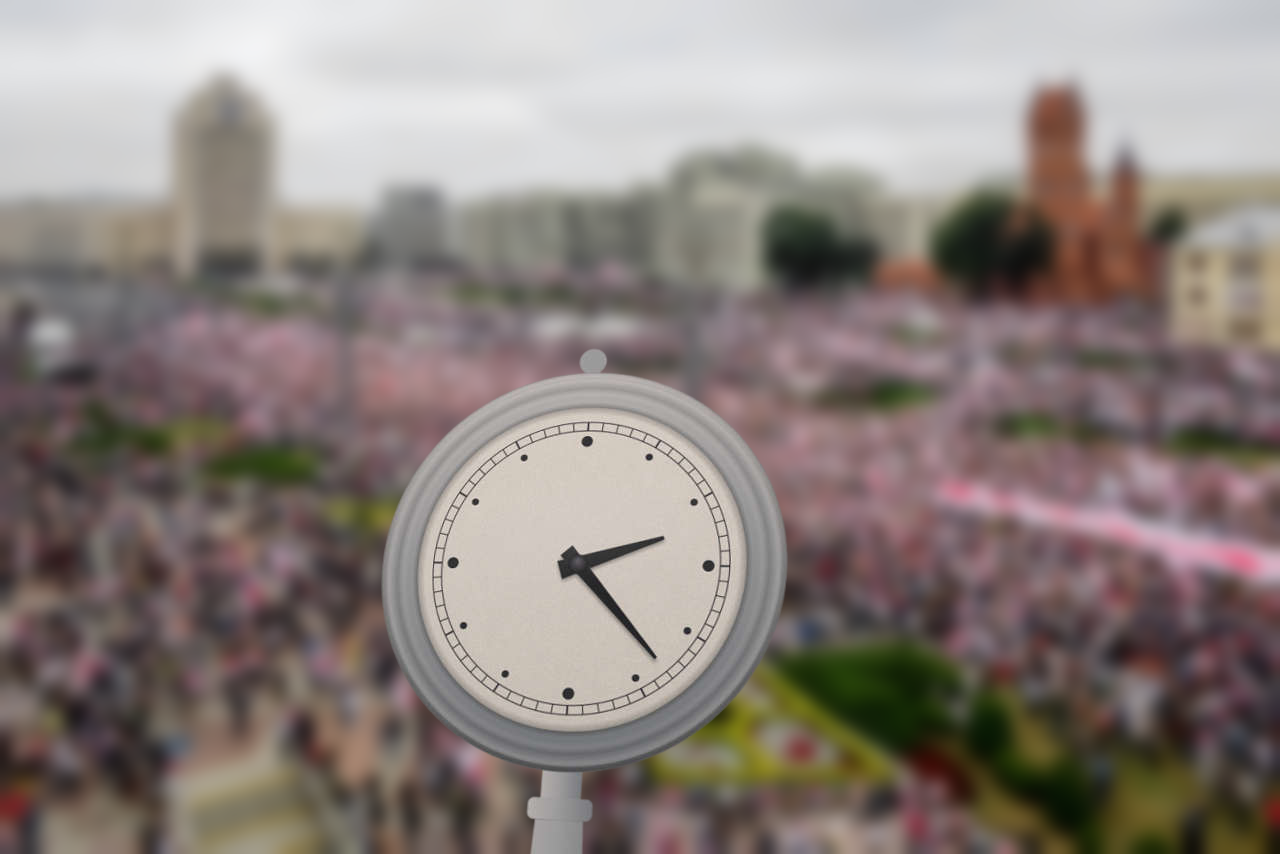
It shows {"hour": 2, "minute": 23}
